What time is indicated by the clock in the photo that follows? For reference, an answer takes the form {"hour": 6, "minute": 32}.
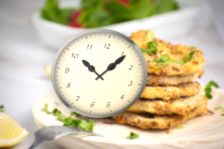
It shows {"hour": 10, "minute": 6}
